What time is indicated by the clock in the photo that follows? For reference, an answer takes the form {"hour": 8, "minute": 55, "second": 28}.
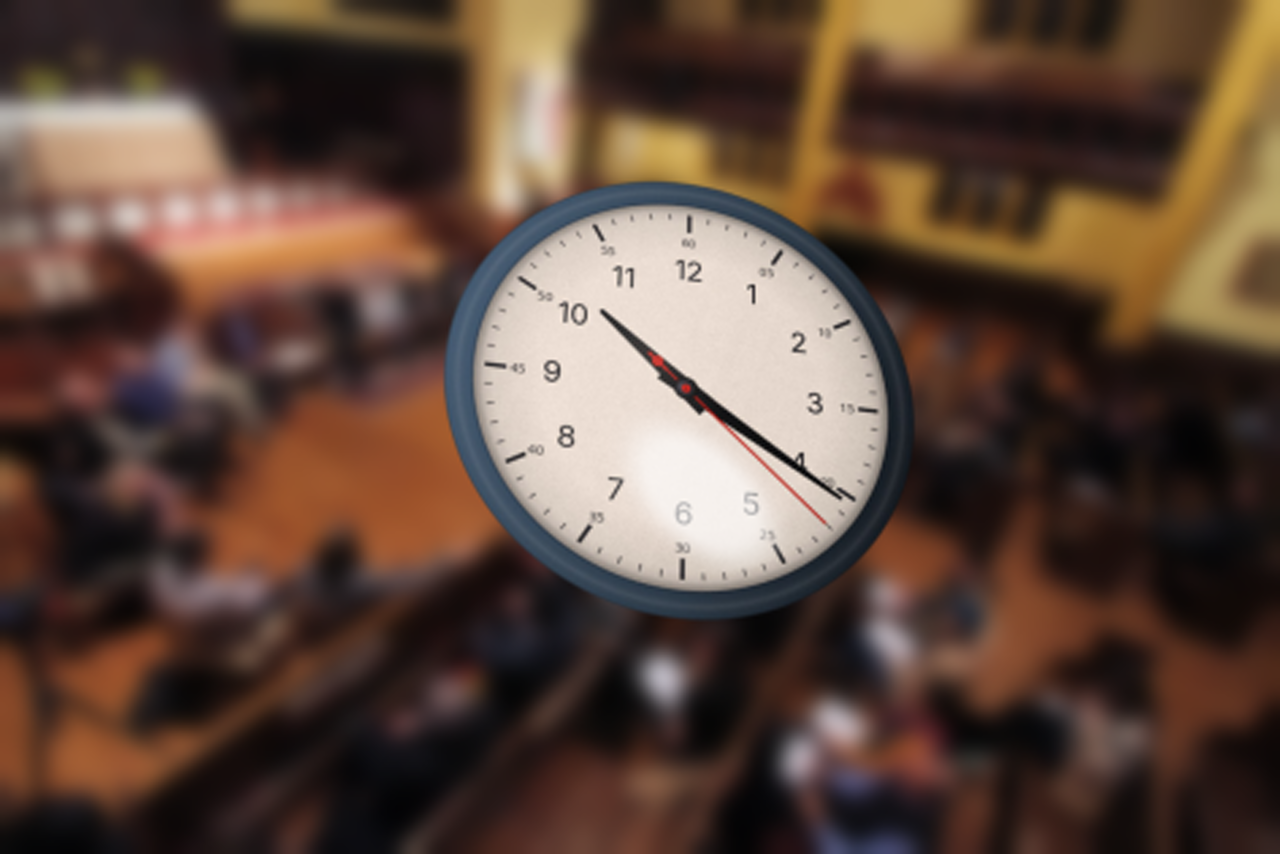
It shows {"hour": 10, "minute": 20, "second": 22}
